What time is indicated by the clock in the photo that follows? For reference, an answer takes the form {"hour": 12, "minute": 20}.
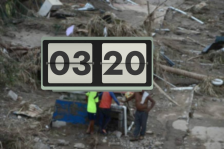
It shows {"hour": 3, "minute": 20}
